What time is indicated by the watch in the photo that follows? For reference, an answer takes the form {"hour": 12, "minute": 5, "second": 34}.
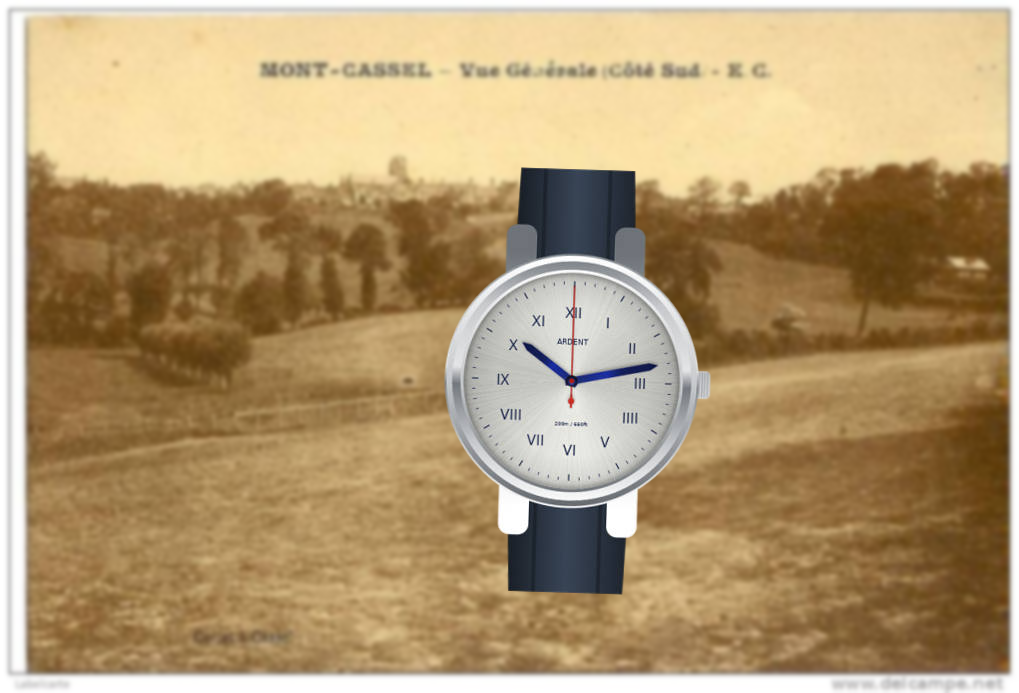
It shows {"hour": 10, "minute": 13, "second": 0}
